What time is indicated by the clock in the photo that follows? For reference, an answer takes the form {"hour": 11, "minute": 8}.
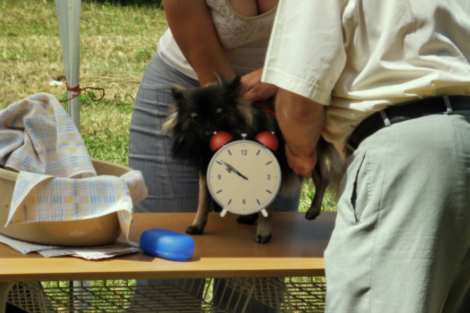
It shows {"hour": 9, "minute": 51}
